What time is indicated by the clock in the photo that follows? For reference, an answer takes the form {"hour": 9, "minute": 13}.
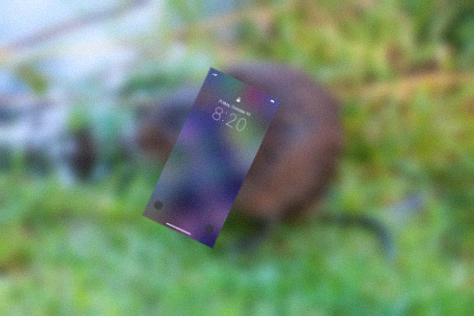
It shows {"hour": 8, "minute": 20}
